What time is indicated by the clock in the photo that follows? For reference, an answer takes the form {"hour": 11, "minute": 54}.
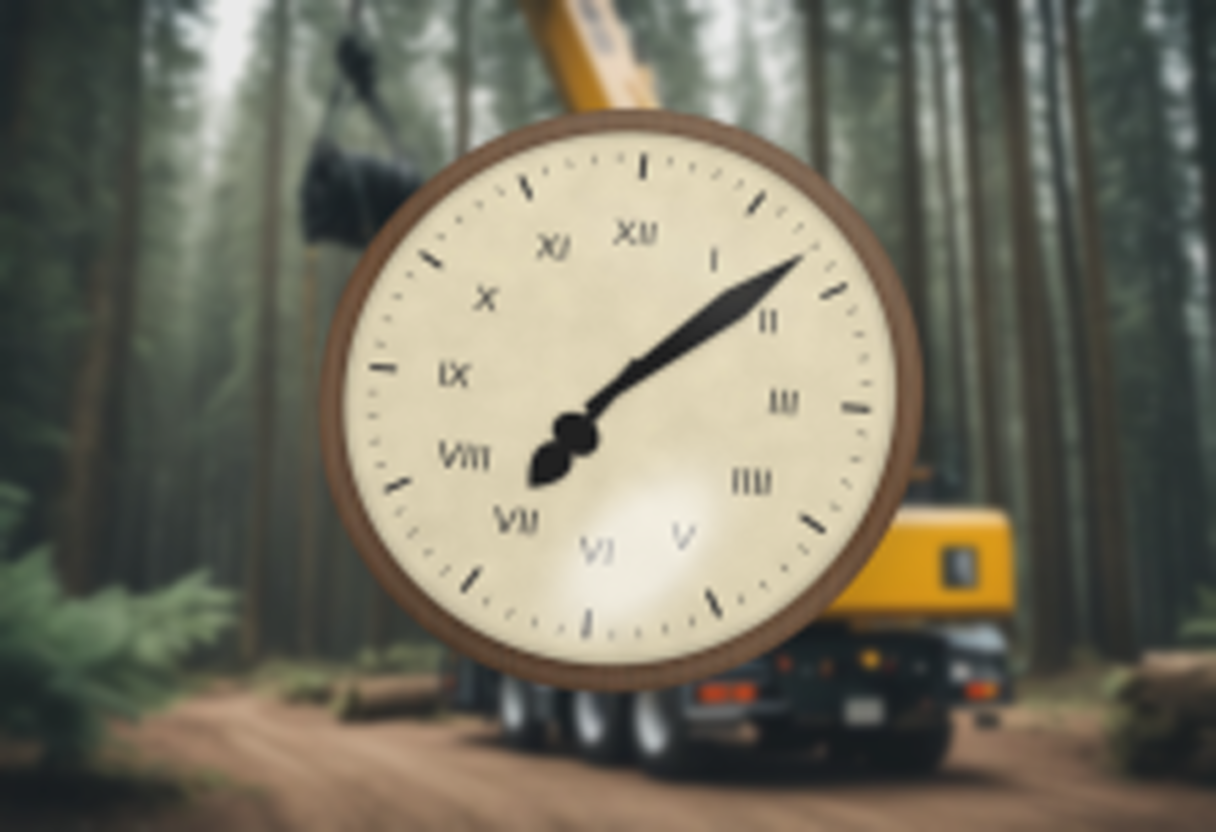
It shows {"hour": 7, "minute": 8}
